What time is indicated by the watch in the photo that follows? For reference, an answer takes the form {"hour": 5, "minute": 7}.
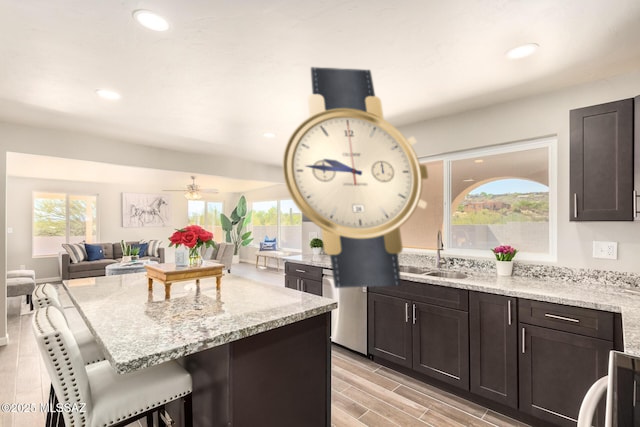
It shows {"hour": 9, "minute": 46}
